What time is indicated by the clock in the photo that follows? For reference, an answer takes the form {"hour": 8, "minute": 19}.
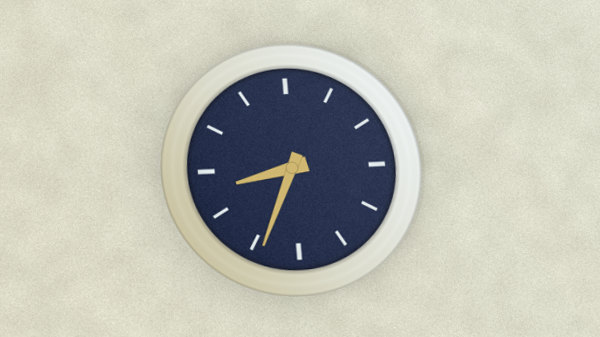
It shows {"hour": 8, "minute": 34}
